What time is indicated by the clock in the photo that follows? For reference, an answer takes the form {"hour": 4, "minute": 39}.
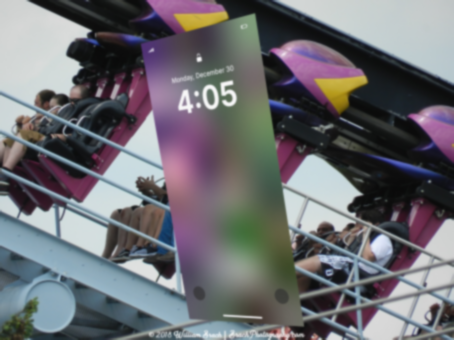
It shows {"hour": 4, "minute": 5}
